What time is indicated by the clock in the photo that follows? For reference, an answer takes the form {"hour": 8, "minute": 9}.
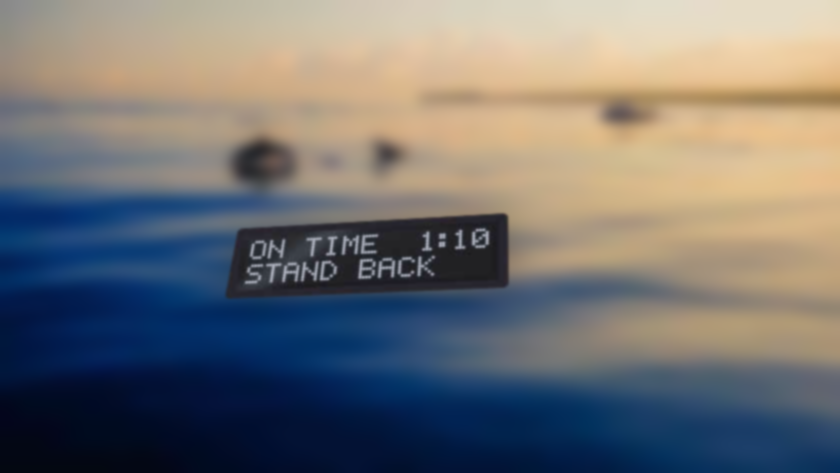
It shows {"hour": 1, "minute": 10}
